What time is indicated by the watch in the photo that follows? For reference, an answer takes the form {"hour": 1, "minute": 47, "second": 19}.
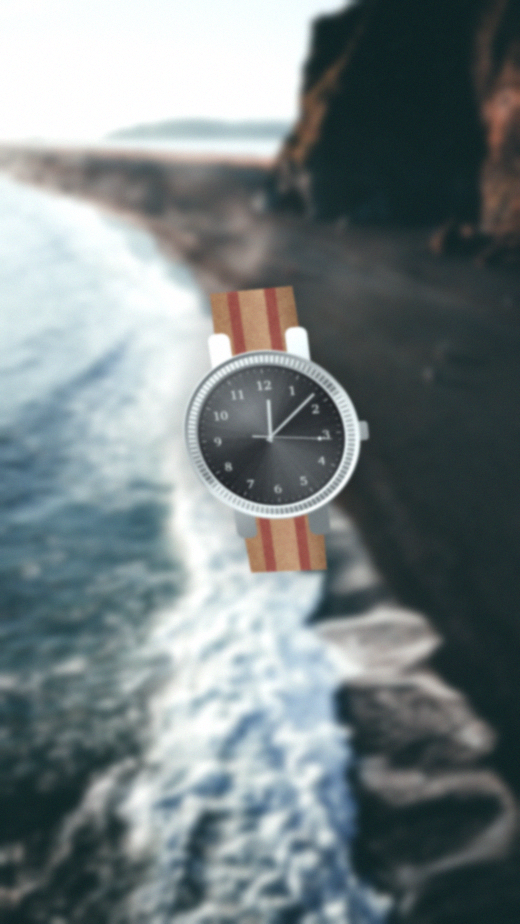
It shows {"hour": 12, "minute": 8, "second": 16}
